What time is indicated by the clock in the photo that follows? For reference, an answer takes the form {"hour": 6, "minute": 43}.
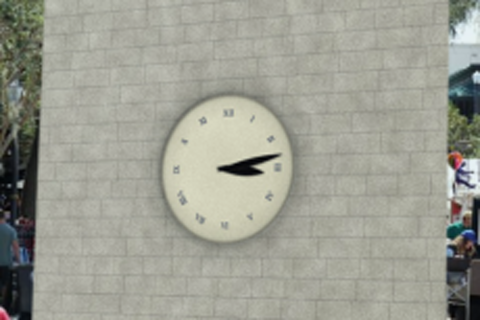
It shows {"hour": 3, "minute": 13}
